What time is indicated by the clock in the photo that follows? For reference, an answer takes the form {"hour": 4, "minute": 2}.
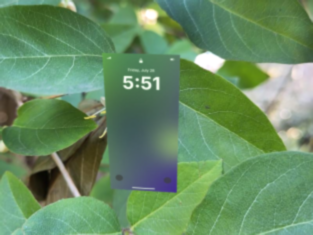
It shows {"hour": 5, "minute": 51}
